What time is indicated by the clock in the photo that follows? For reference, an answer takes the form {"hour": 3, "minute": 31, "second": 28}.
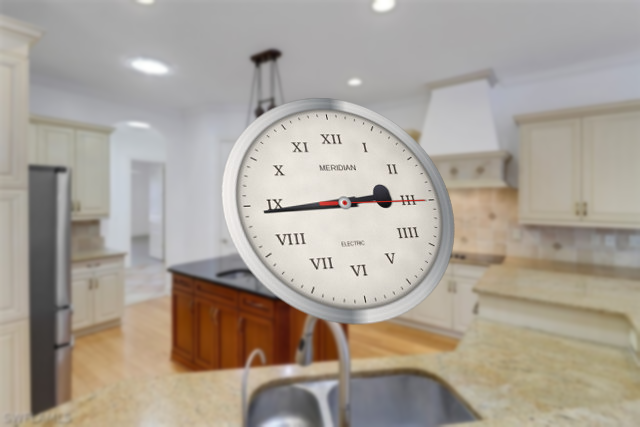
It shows {"hour": 2, "minute": 44, "second": 15}
